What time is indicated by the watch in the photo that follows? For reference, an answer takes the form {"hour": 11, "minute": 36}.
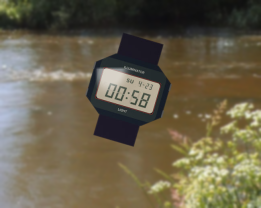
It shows {"hour": 0, "minute": 58}
